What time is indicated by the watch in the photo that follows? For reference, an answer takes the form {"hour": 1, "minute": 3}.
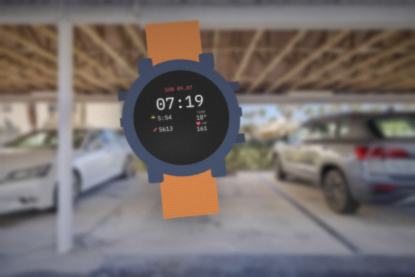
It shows {"hour": 7, "minute": 19}
